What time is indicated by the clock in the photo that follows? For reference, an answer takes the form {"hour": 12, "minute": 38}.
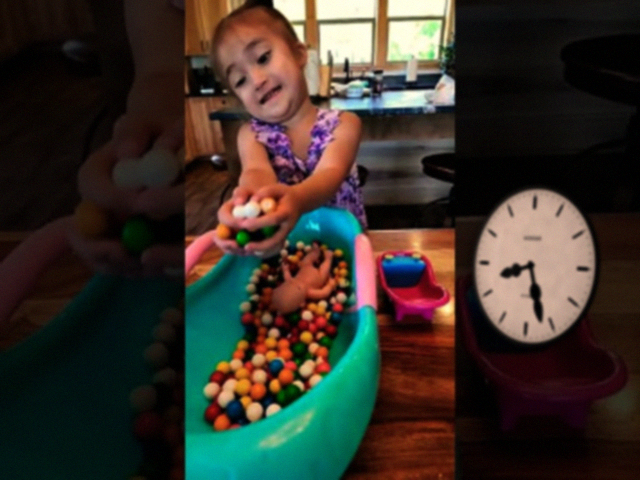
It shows {"hour": 8, "minute": 27}
